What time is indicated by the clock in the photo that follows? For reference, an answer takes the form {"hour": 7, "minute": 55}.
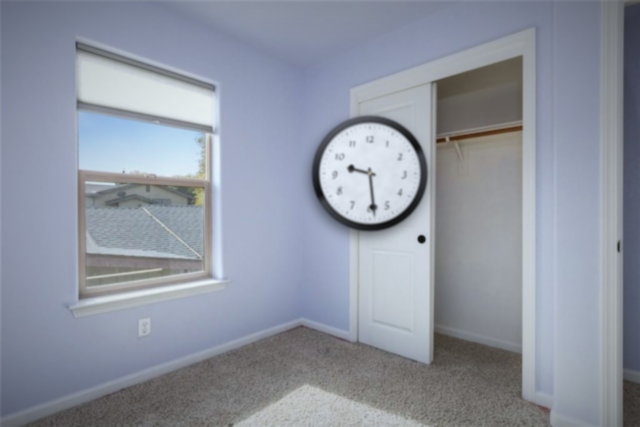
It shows {"hour": 9, "minute": 29}
